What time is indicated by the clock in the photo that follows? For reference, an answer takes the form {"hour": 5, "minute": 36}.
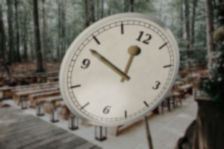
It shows {"hour": 11, "minute": 48}
